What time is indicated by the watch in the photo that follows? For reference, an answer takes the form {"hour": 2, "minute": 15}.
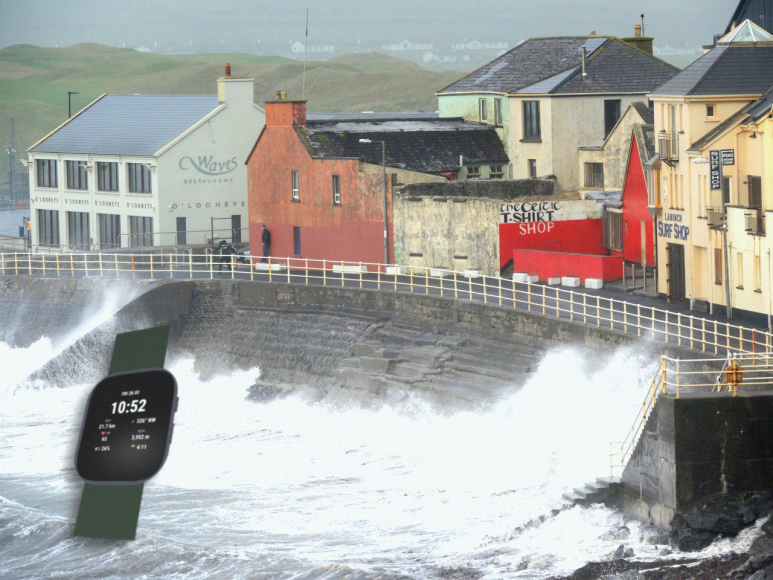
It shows {"hour": 10, "minute": 52}
